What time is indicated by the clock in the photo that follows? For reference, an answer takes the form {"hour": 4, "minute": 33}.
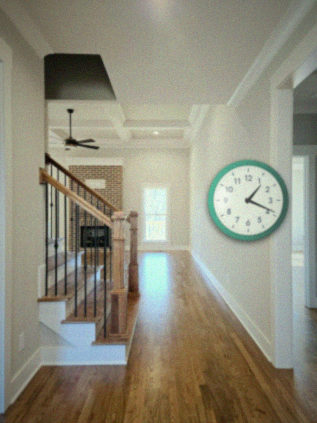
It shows {"hour": 1, "minute": 19}
